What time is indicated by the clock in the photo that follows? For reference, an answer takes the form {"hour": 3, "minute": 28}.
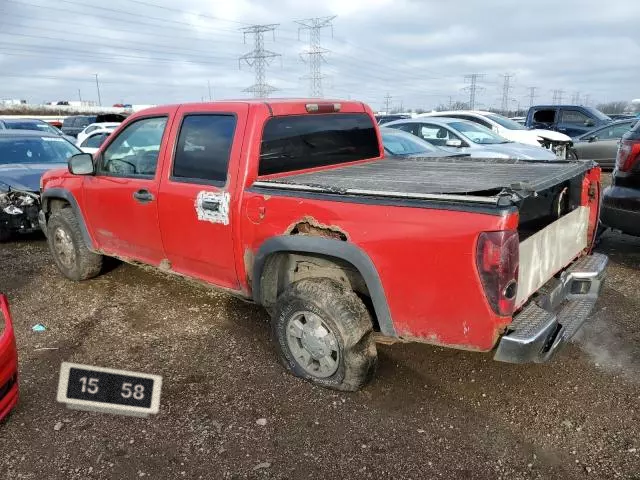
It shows {"hour": 15, "minute": 58}
